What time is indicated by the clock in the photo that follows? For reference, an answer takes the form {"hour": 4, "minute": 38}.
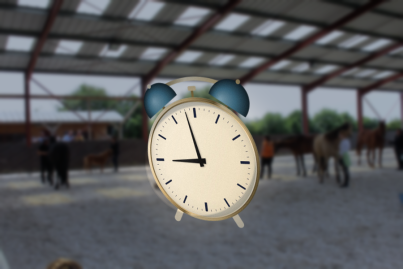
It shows {"hour": 8, "minute": 58}
